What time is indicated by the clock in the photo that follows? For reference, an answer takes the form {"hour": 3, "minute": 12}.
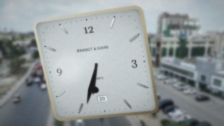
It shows {"hour": 6, "minute": 34}
